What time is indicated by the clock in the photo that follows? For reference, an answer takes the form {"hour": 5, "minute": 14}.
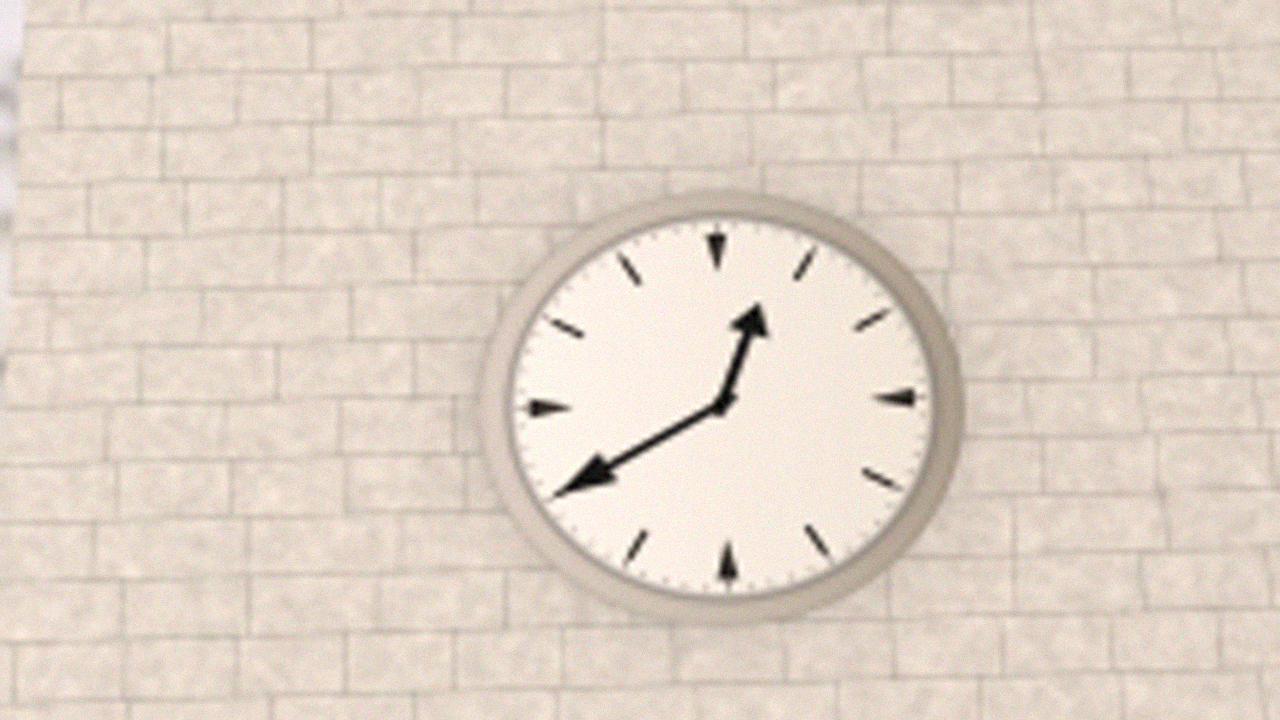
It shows {"hour": 12, "minute": 40}
